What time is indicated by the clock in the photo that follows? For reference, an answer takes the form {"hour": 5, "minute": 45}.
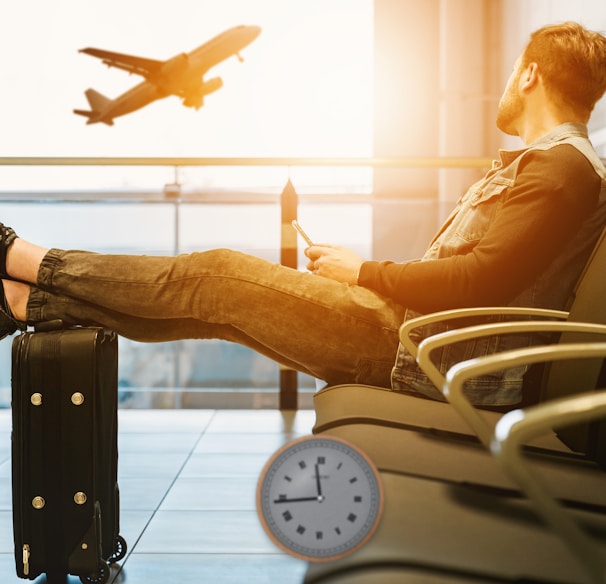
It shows {"hour": 11, "minute": 44}
